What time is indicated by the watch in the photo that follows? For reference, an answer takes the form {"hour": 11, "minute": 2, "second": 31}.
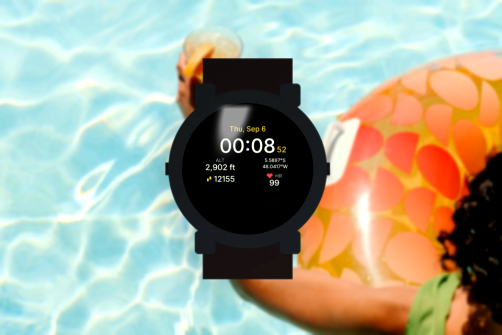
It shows {"hour": 0, "minute": 8, "second": 52}
